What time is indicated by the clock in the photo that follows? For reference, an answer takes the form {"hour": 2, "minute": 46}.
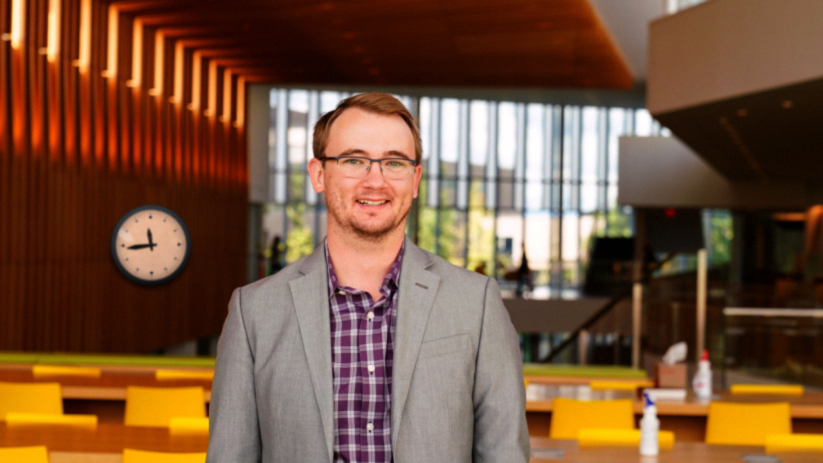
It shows {"hour": 11, "minute": 44}
